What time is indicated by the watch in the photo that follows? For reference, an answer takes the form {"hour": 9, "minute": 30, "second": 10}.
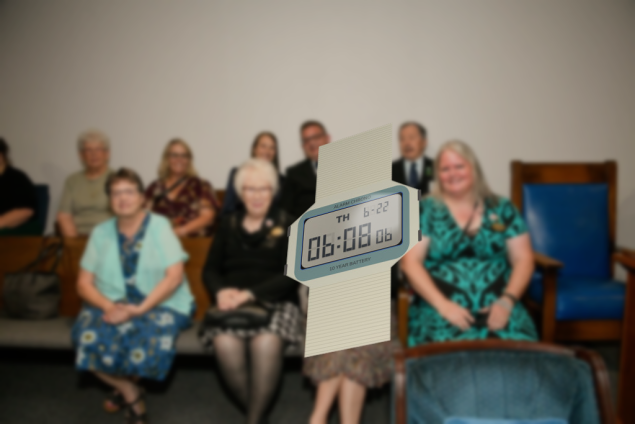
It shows {"hour": 6, "minute": 8, "second": 6}
